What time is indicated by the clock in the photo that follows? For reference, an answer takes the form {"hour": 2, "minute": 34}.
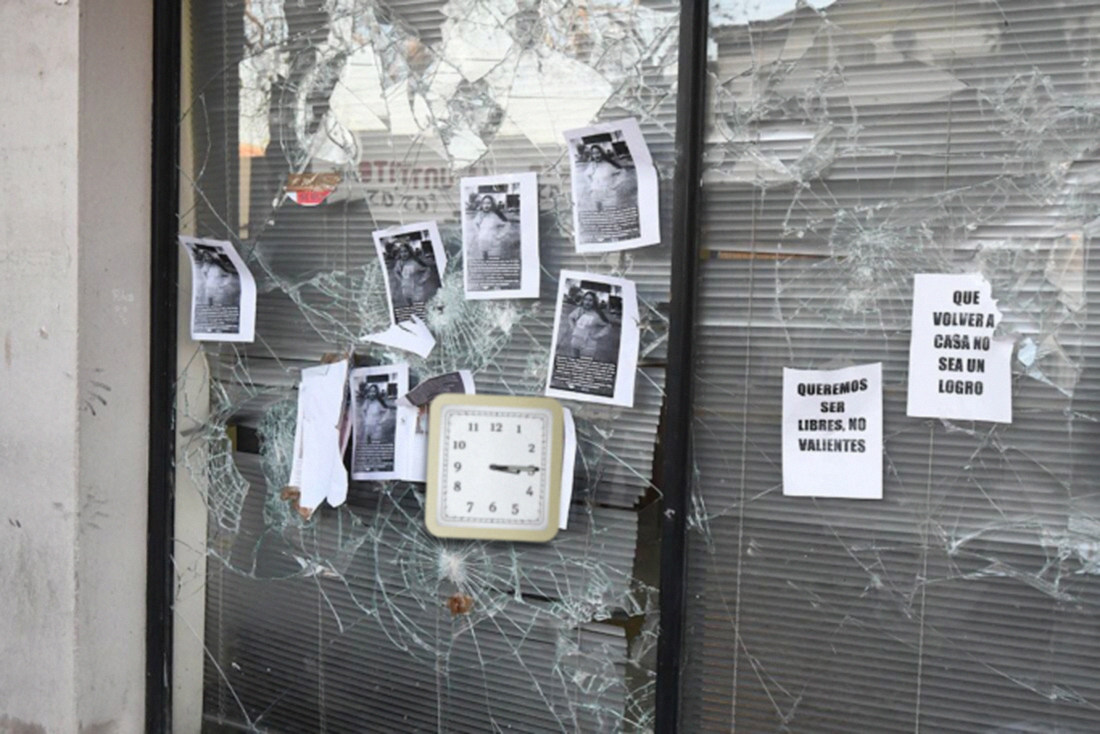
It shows {"hour": 3, "minute": 15}
